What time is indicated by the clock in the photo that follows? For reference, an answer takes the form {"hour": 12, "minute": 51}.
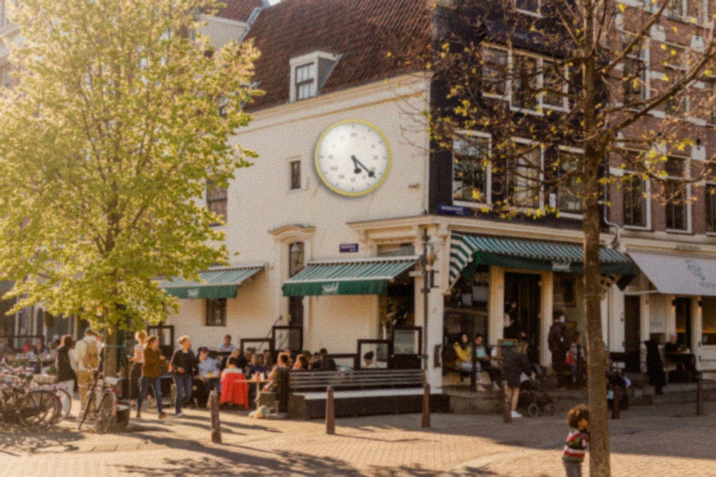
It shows {"hour": 5, "minute": 22}
